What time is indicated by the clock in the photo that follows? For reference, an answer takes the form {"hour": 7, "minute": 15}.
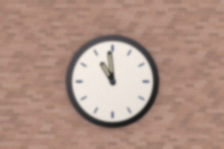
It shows {"hour": 10, "minute": 59}
